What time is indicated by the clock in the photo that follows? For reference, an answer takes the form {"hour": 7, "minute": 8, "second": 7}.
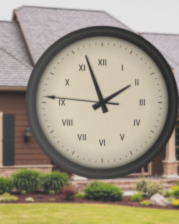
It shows {"hour": 1, "minute": 56, "second": 46}
